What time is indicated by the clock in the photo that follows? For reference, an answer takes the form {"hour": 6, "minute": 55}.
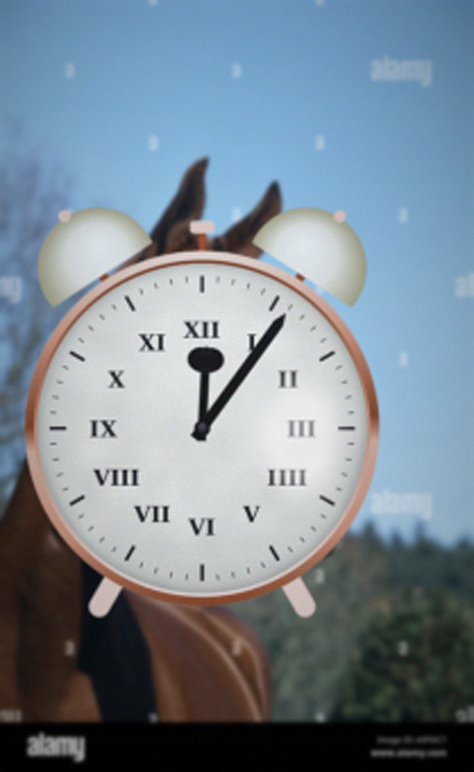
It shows {"hour": 12, "minute": 6}
